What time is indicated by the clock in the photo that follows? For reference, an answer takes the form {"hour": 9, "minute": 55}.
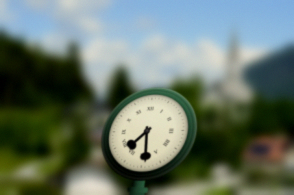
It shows {"hour": 7, "minute": 29}
